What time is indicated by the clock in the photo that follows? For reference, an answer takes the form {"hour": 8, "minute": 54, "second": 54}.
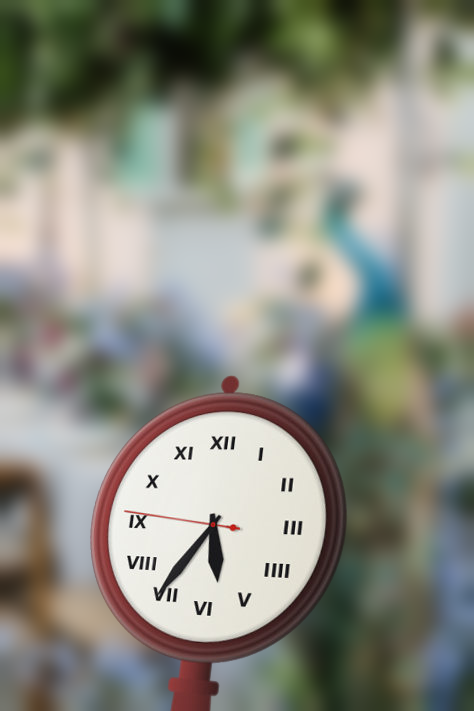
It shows {"hour": 5, "minute": 35, "second": 46}
